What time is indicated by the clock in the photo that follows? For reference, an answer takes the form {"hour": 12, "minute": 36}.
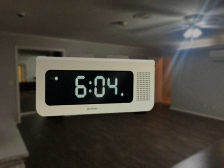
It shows {"hour": 6, "minute": 4}
